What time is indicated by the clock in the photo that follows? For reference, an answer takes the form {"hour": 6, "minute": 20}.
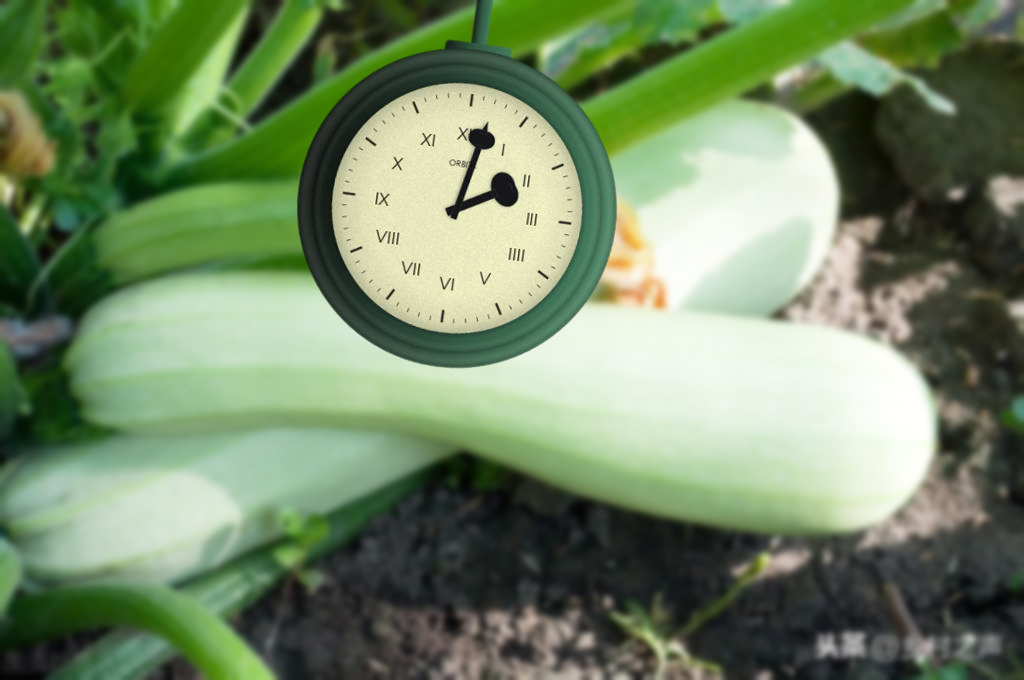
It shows {"hour": 2, "minute": 2}
